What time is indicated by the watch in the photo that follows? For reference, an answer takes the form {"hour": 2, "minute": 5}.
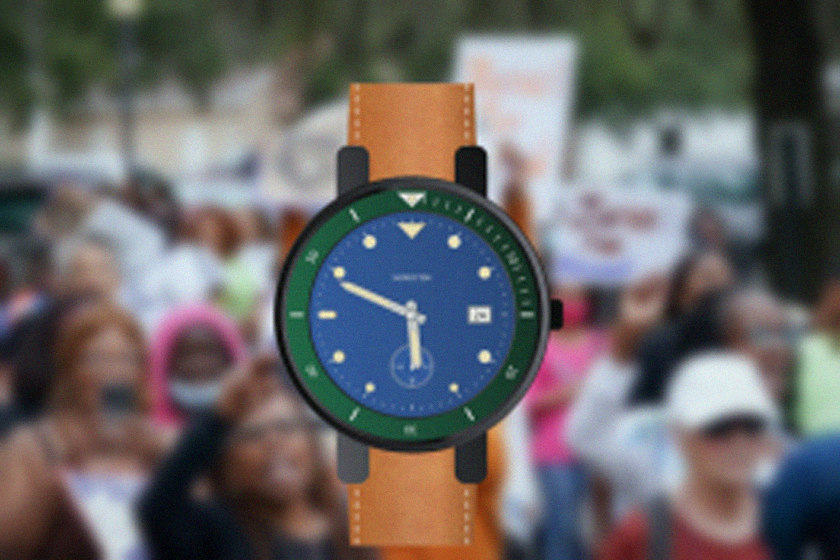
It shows {"hour": 5, "minute": 49}
